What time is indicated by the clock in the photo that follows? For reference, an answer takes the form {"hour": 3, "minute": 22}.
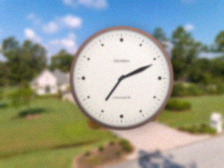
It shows {"hour": 7, "minute": 11}
